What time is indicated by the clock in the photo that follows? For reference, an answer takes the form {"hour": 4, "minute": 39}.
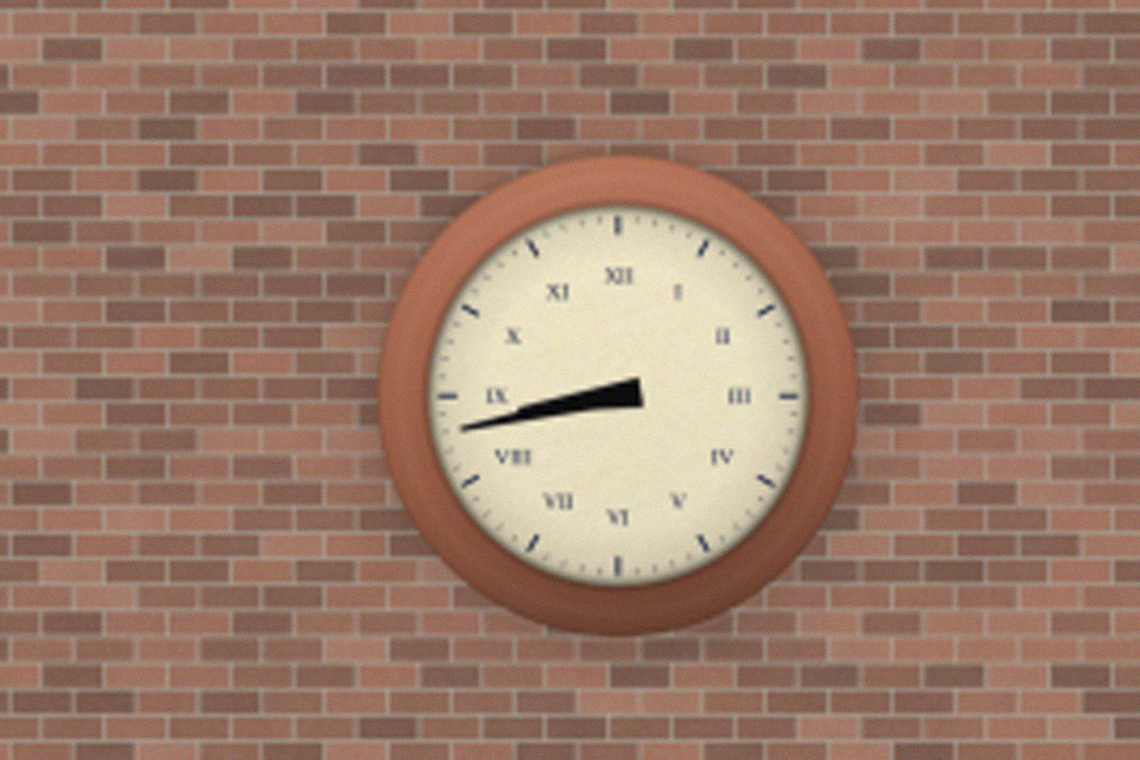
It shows {"hour": 8, "minute": 43}
